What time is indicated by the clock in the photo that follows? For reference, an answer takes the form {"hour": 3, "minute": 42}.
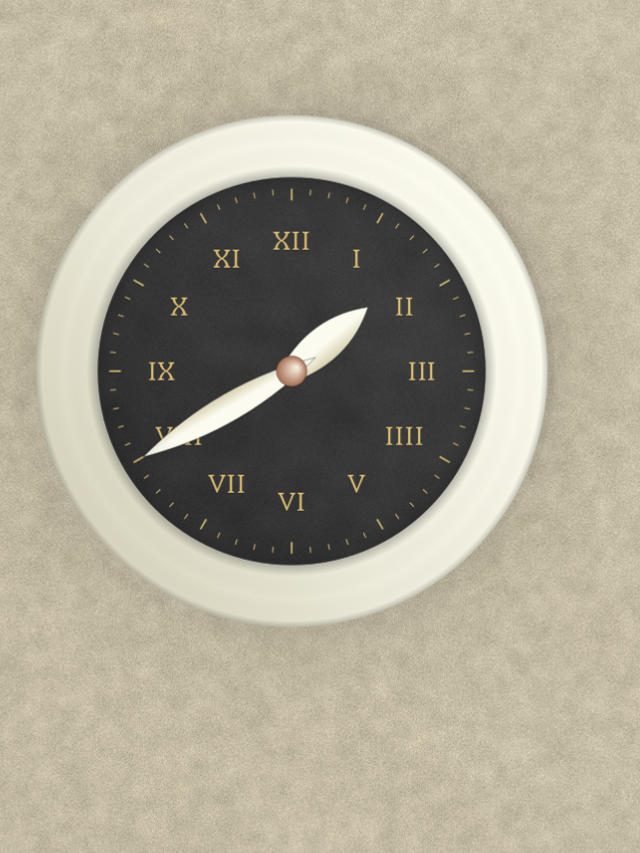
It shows {"hour": 1, "minute": 40}
